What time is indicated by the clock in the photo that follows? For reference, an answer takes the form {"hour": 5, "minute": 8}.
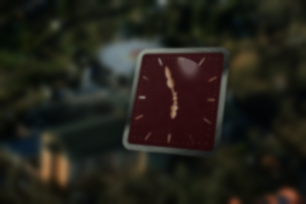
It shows {"hour": 5, "minute": 56}
